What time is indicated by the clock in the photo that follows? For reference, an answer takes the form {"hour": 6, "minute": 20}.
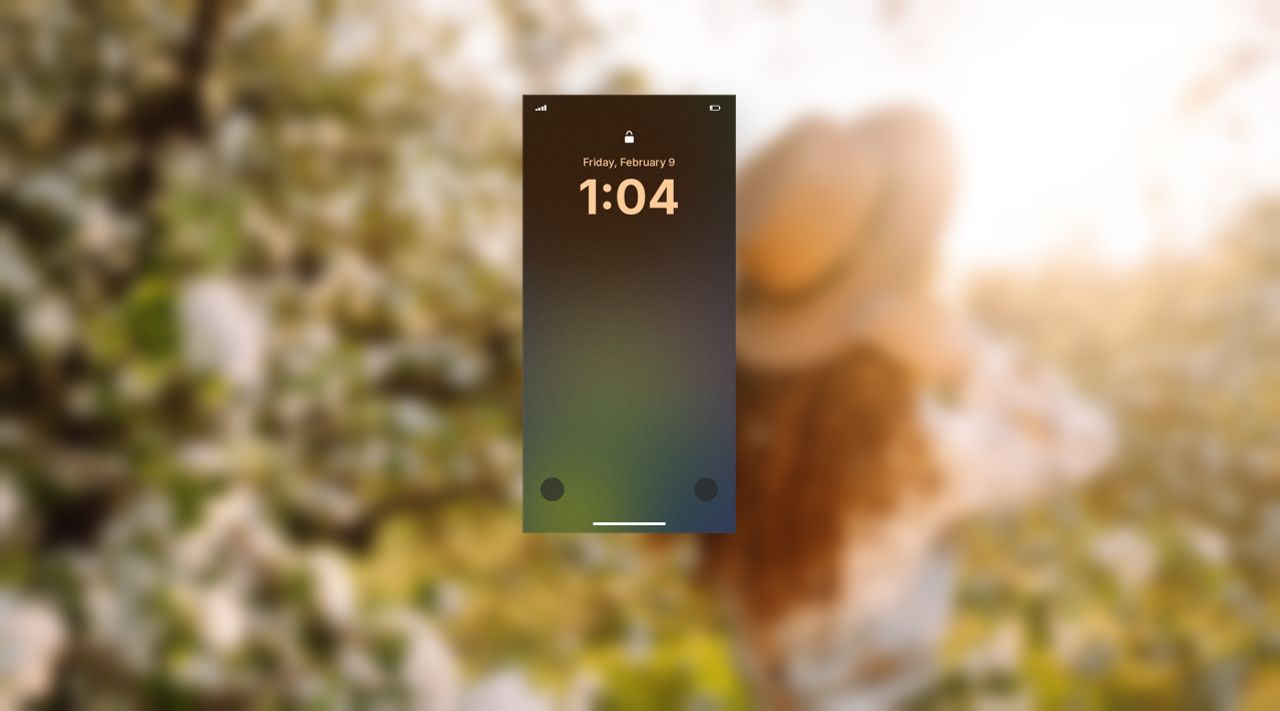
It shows {"hour": 1, "minute": 4}
